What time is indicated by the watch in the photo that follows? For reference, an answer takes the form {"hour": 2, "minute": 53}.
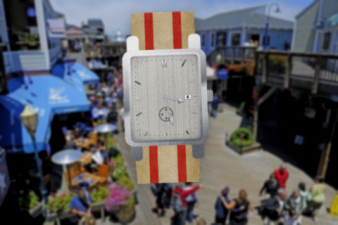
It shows {"hour": 3, "minute": 28}
